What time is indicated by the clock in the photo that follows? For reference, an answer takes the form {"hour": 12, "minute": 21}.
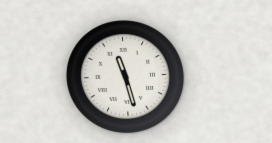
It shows {"hour": 11, "minute": 28}
